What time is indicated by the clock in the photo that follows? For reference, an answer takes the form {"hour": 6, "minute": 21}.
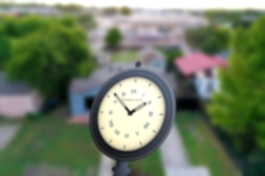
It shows {"hour": 1, "minute": 52}
